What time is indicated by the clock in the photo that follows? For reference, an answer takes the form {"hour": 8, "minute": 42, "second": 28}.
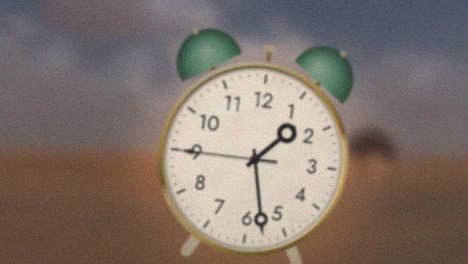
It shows {"hour": 1, "minute": 27, "second": 45}
